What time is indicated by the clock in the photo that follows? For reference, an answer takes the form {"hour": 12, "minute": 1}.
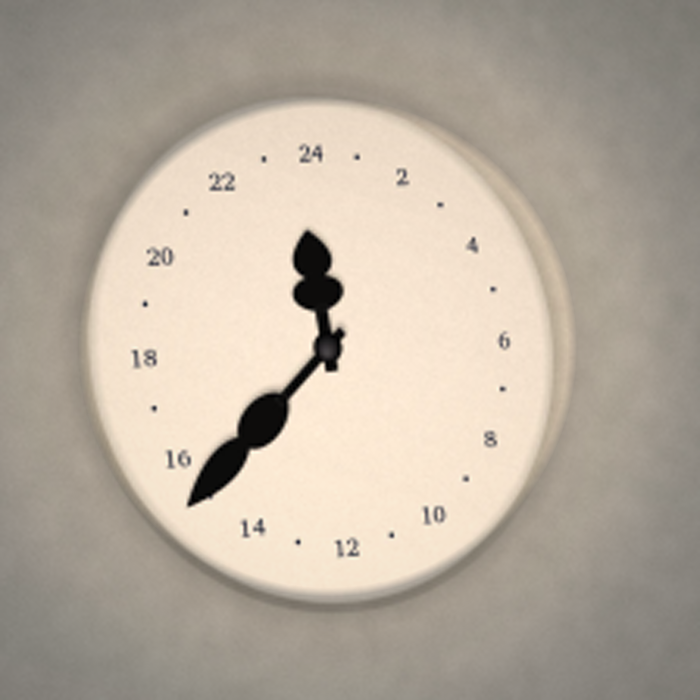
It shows {"hour": 23, "minute": 38}
